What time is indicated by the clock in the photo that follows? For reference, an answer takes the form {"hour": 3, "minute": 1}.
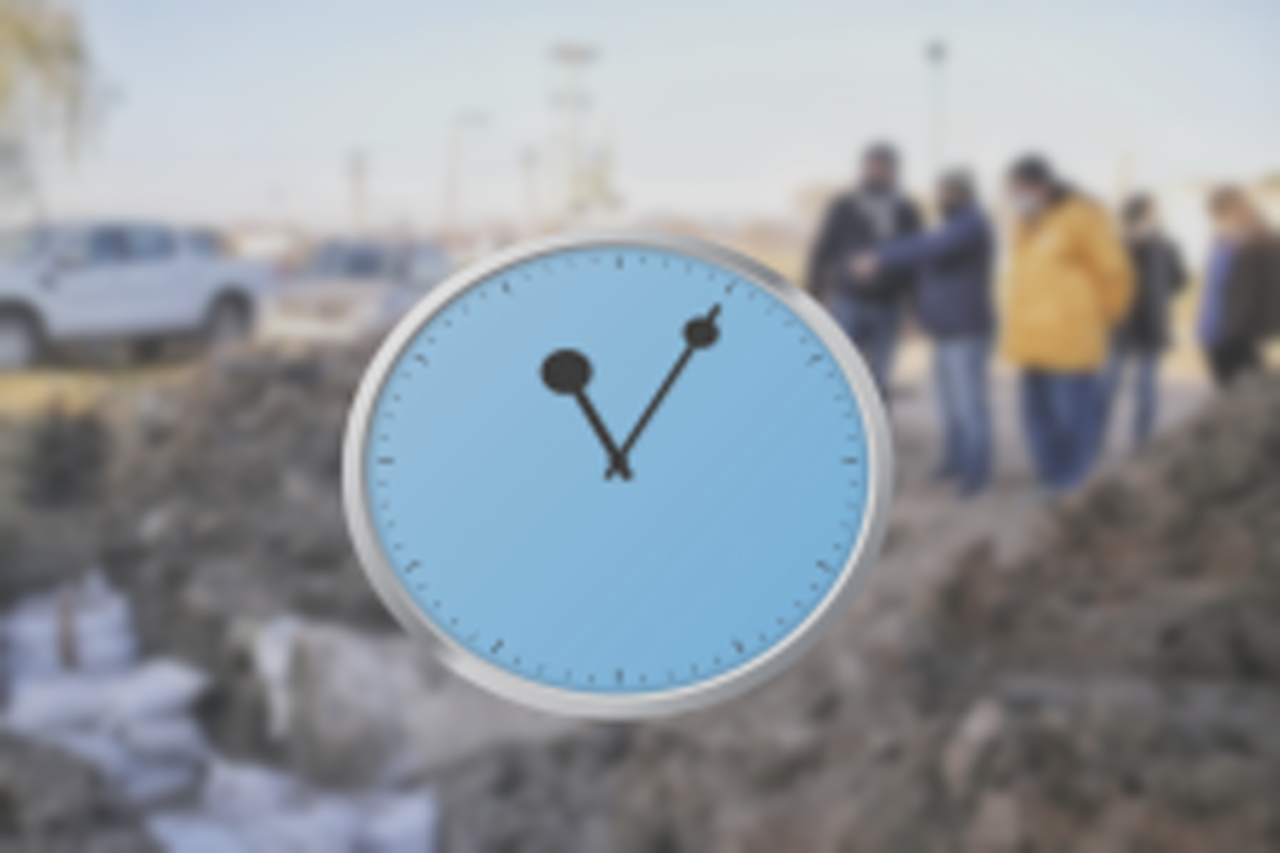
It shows {"hour": 11, "minute": 5}
